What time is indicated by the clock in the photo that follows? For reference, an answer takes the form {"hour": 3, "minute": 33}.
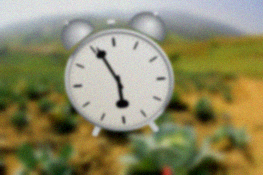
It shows {"hour": 5, "minute": 56}
